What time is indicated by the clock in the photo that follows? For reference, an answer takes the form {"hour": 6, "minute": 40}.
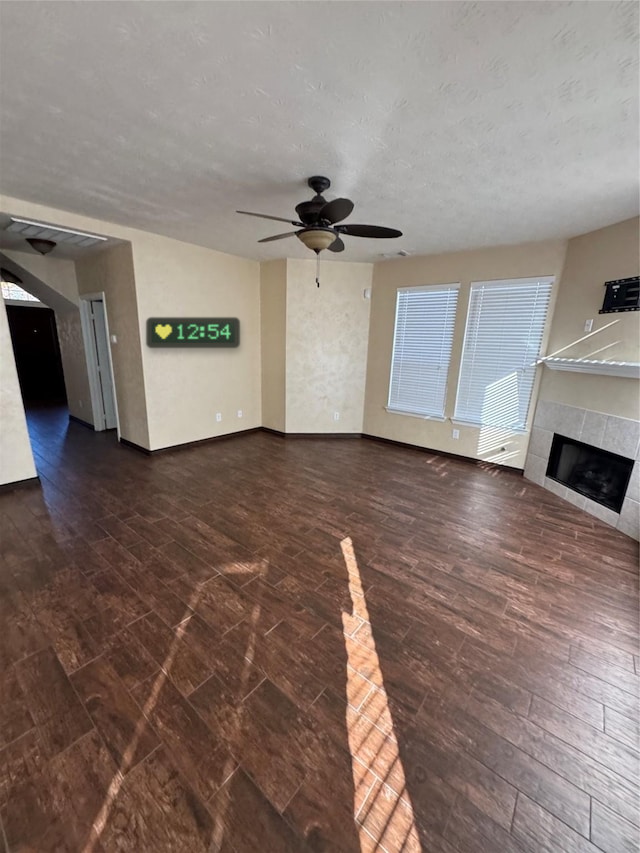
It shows {"hour": 12, "minute": 54}
